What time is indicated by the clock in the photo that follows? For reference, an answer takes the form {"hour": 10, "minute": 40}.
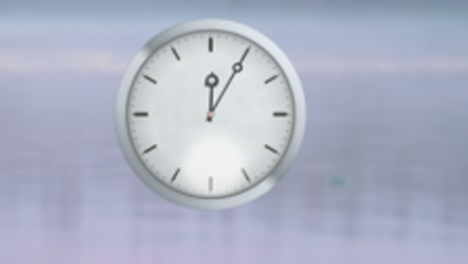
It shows {"hour": 12, "minute": 5}
